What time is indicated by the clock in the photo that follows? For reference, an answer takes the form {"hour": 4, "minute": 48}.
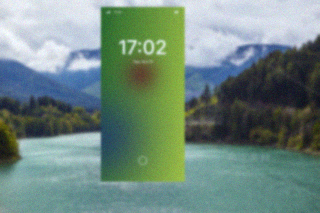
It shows {"hour": 17, "minute": 2}
